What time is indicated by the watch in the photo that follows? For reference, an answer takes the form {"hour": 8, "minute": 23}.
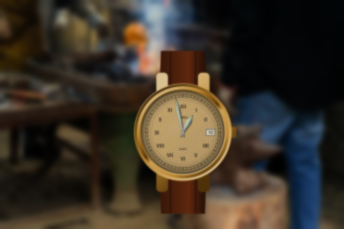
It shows {"hour": 12, "minute": 58}
